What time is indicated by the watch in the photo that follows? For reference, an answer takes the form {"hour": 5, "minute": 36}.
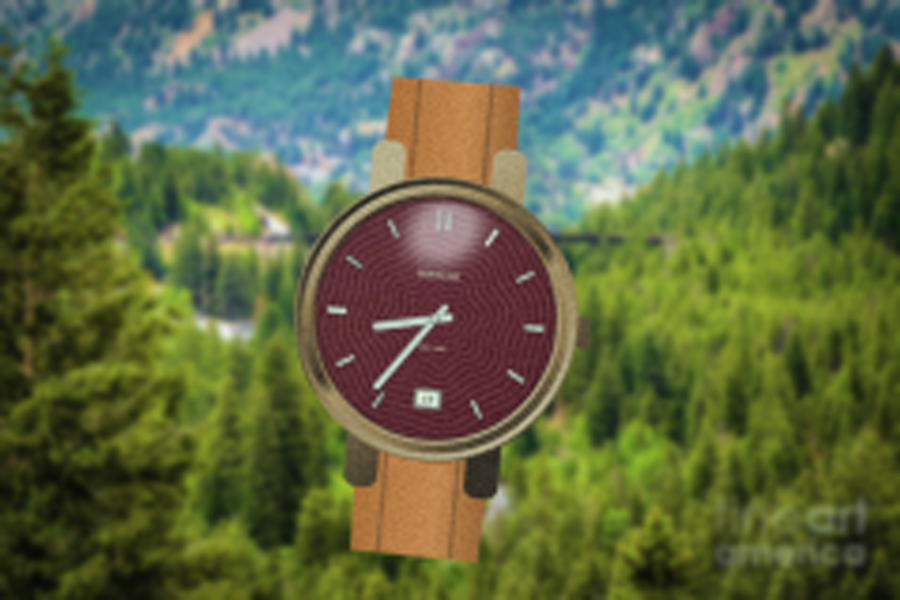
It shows {"hour": 8, "minute": 36}
